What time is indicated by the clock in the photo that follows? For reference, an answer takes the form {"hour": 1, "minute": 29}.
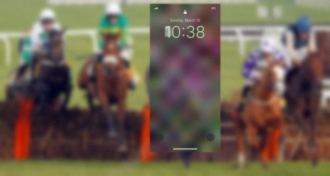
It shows {"hour": 10, "minute": 38}
